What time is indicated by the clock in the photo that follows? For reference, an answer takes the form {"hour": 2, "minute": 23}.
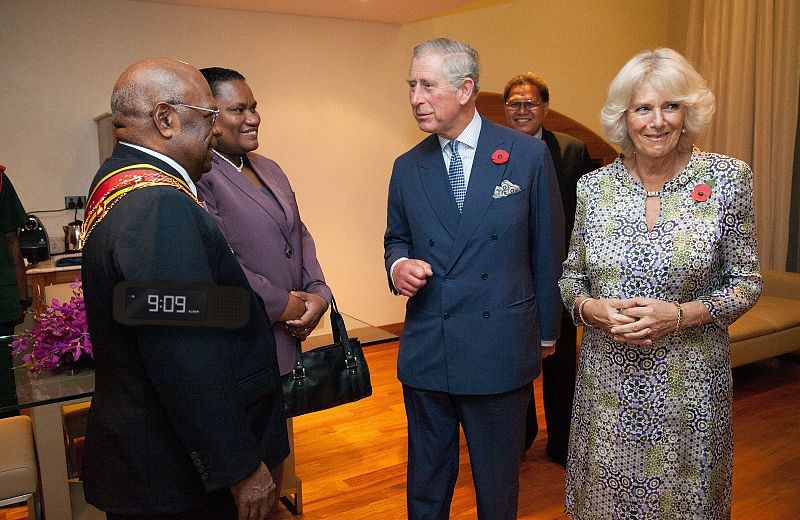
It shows {"hour": 9, "minute": 9}
